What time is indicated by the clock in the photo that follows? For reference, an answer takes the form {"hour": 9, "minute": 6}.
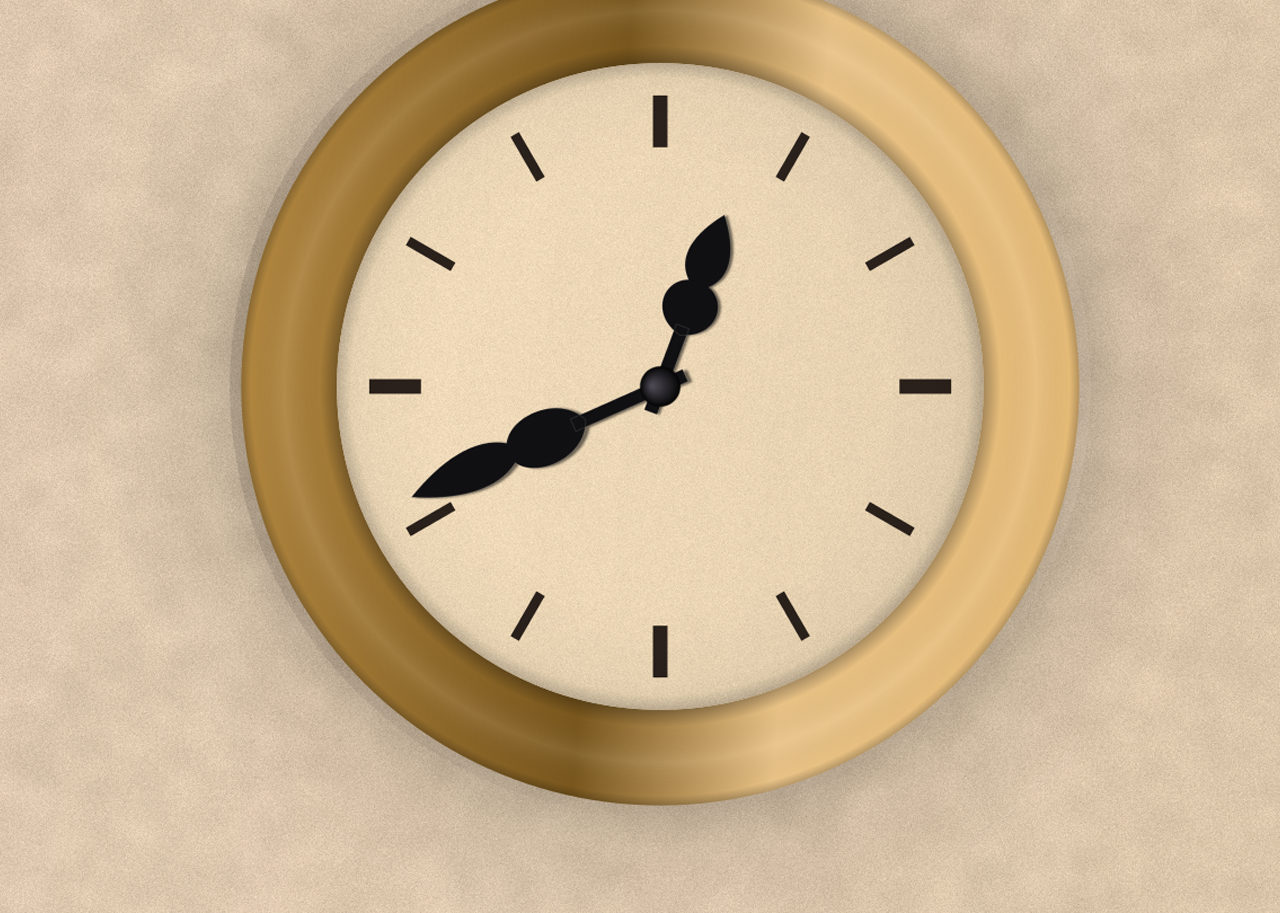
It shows {"hour": 12, "minute": 41}
